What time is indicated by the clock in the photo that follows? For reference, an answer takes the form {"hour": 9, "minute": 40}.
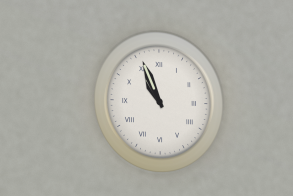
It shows {"hour": 10, "minute": 56}
